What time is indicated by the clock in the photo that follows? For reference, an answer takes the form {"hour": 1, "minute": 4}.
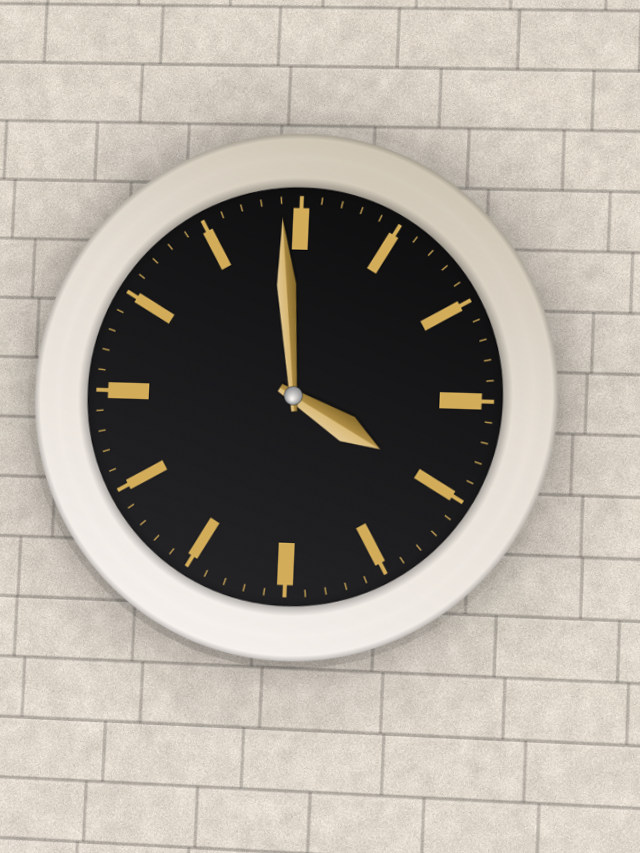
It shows {"hour": 3, "minute": 59}
